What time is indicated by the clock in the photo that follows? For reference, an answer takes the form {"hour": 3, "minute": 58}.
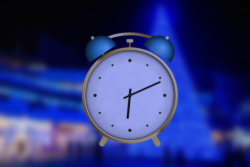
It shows {"hour": 6, "minute": 11}
